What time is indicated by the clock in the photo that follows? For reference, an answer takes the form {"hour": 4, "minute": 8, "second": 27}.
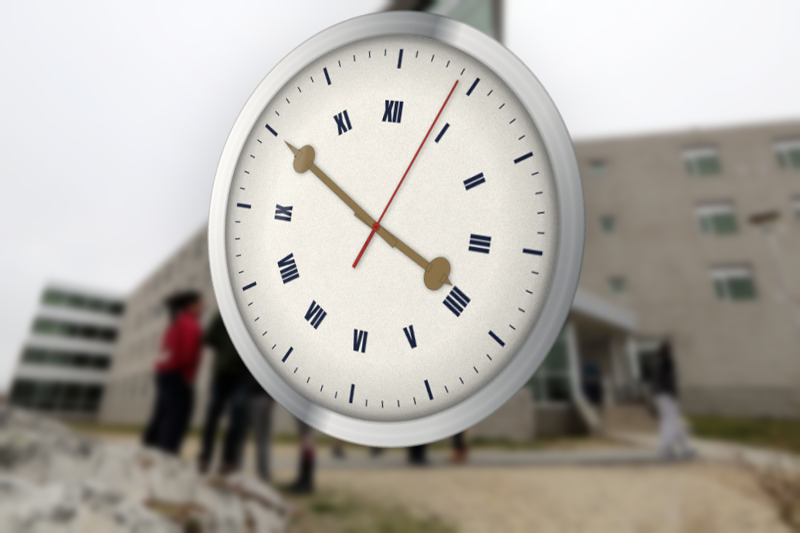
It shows {"hour": 3, "minute": 50, "second": 4}
